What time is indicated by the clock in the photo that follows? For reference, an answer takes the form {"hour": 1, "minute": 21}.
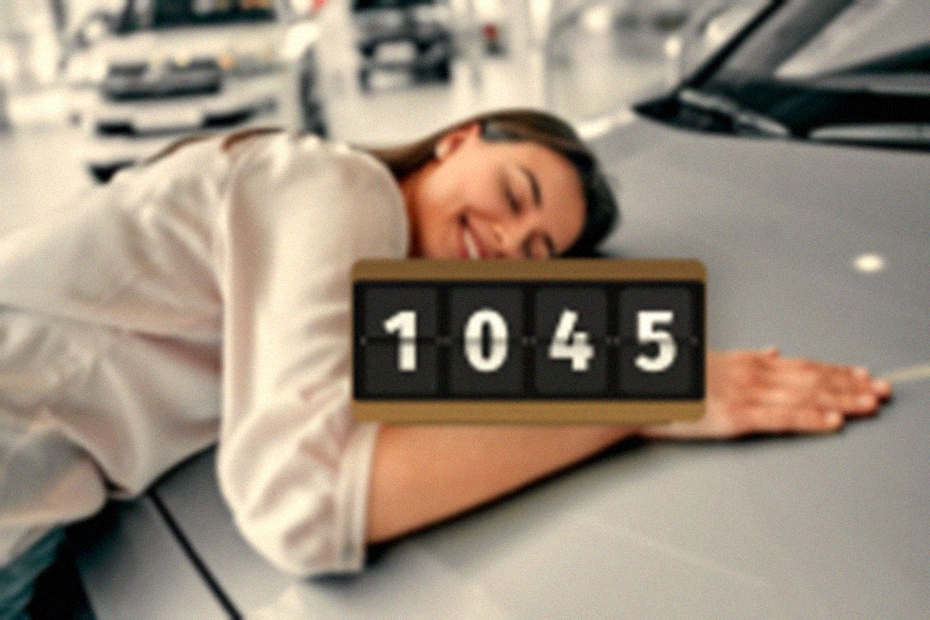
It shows {"hour": 10, "minute": 45}
